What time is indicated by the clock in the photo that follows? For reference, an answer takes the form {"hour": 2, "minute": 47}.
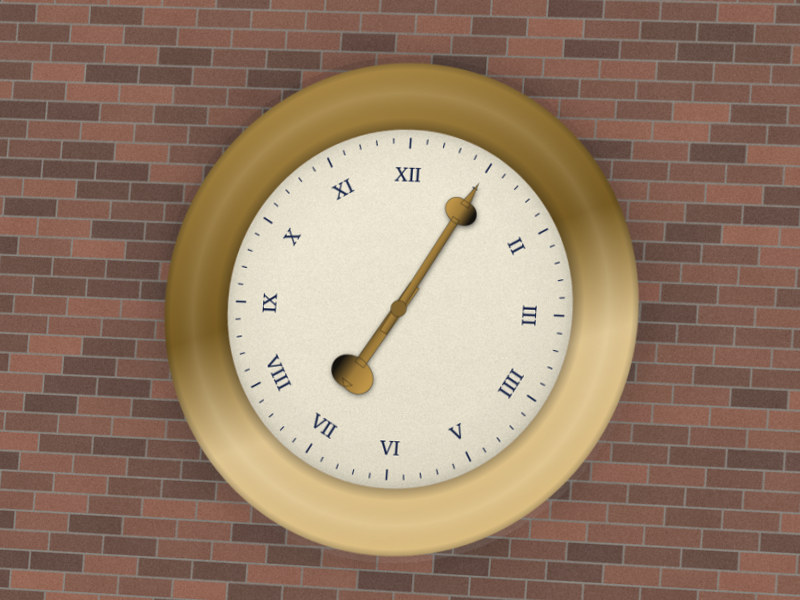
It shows {"hour": 7, "minute": 5}
